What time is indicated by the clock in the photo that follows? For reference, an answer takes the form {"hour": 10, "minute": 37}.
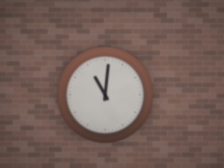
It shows {"hour": 11, "minute": 1}
